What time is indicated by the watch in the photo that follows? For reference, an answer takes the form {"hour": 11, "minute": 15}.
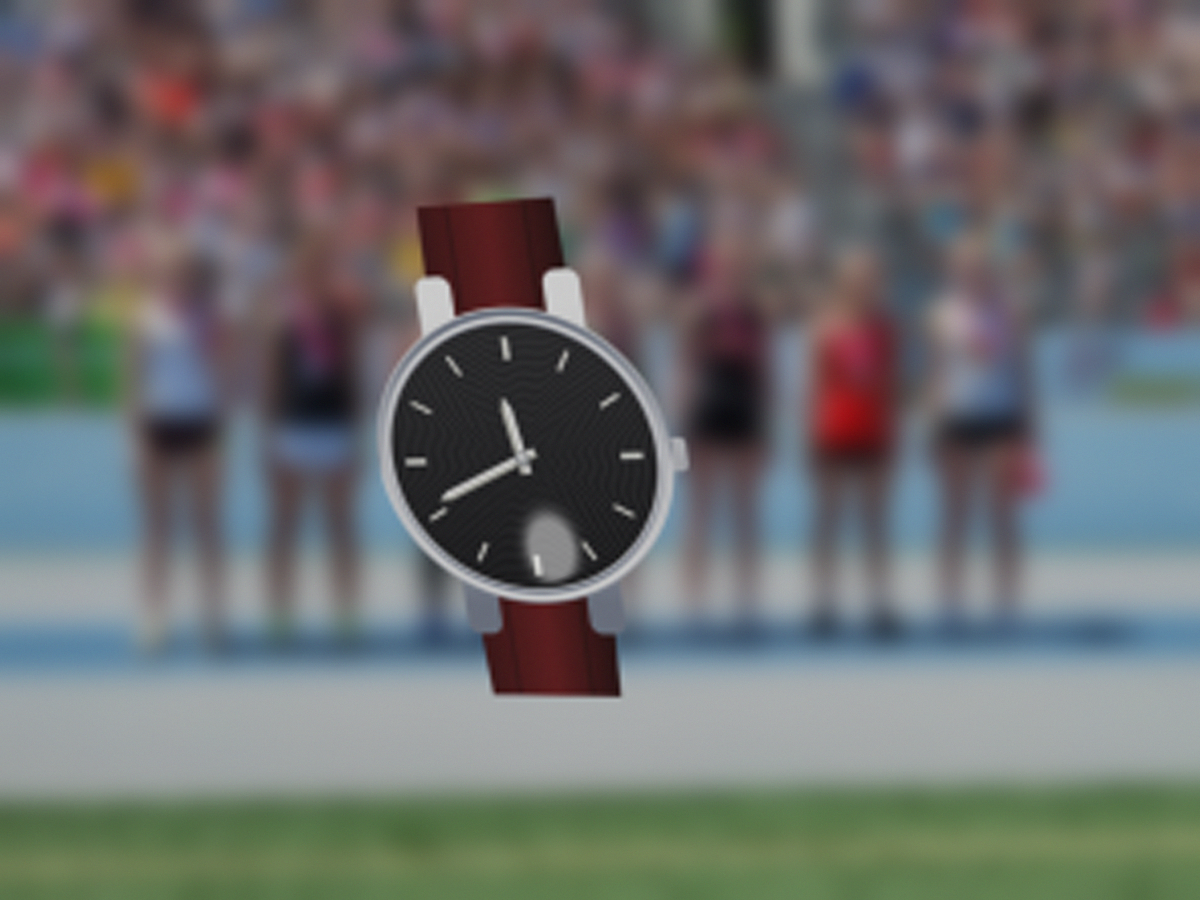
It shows {"hour": 11, "minute": 41}
